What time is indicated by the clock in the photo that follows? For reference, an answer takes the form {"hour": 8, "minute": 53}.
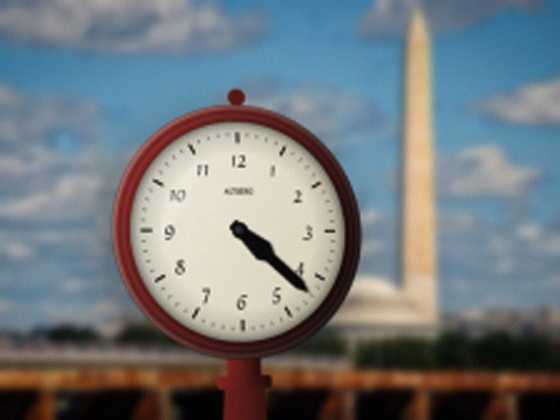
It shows {"hour": 4, "minute": 22}
